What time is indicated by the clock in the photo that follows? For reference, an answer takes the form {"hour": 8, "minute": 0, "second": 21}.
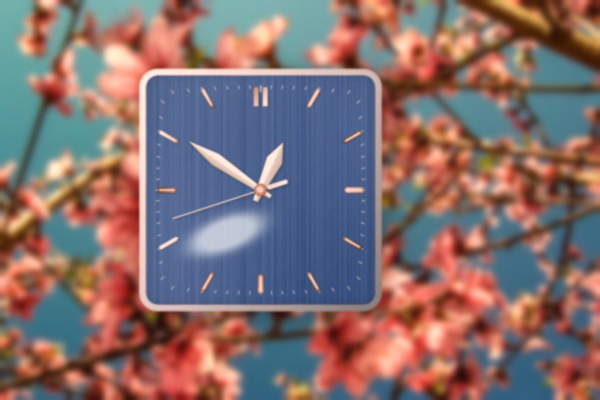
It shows {"hour": 12, "minute": 50, "second": 42}
